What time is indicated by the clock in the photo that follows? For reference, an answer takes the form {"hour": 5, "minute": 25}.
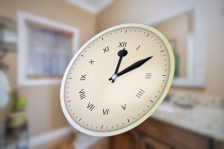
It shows {"hour": 12, "minute": 10}
